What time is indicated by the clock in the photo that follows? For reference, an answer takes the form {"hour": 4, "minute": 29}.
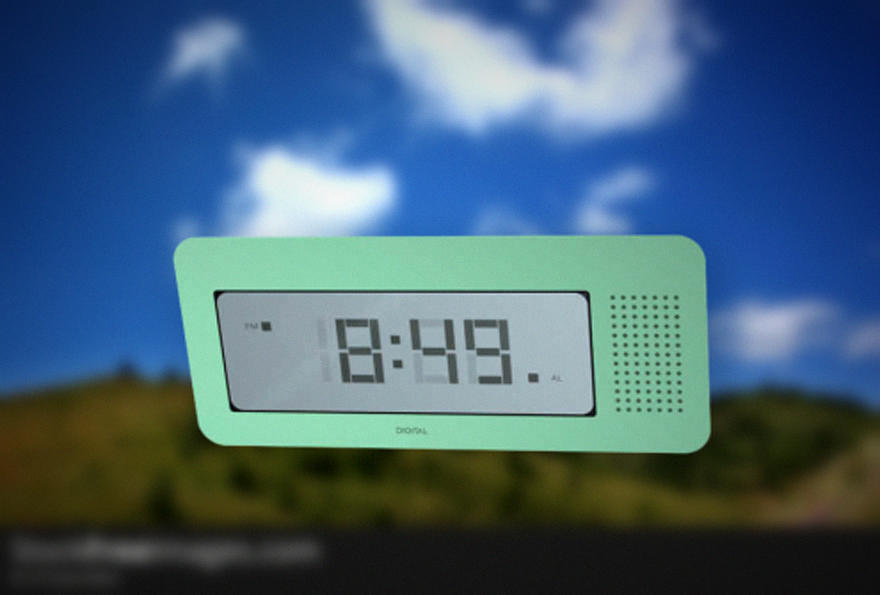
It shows {"hour": 8, "minute": 49}
